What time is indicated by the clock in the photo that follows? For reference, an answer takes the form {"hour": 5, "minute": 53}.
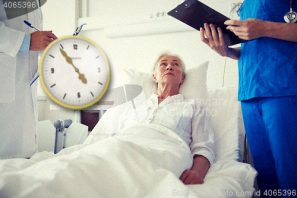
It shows {"hour": 4, "minute": 54}
